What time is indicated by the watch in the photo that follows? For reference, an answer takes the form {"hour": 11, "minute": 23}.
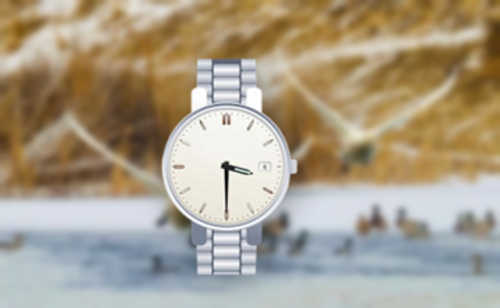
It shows {"hour": 3, "minute": 30}
